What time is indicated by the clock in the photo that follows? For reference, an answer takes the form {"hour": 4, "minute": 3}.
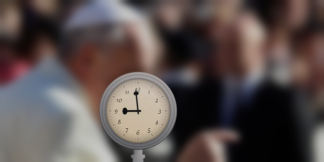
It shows {"hour": 8, "minute": 59}
